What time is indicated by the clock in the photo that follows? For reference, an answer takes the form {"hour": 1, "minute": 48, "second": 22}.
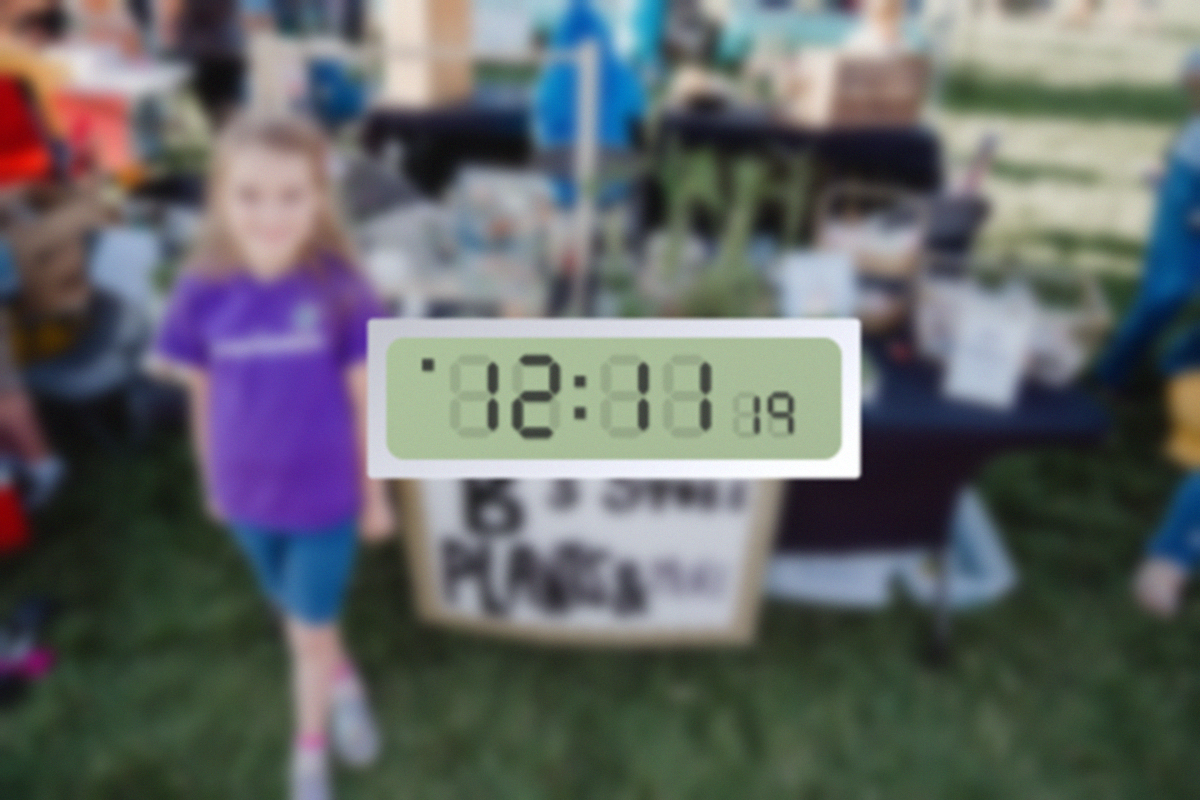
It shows {"hour": 12, "minute": 11, "second": 19}
